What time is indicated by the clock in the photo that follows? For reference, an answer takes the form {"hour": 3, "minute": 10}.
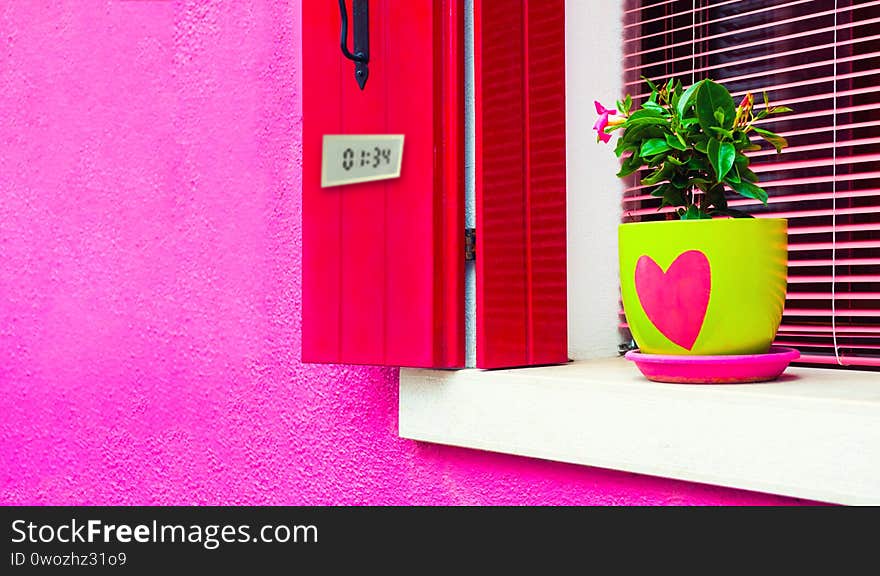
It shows {"hour": 1, "minute": 34}
